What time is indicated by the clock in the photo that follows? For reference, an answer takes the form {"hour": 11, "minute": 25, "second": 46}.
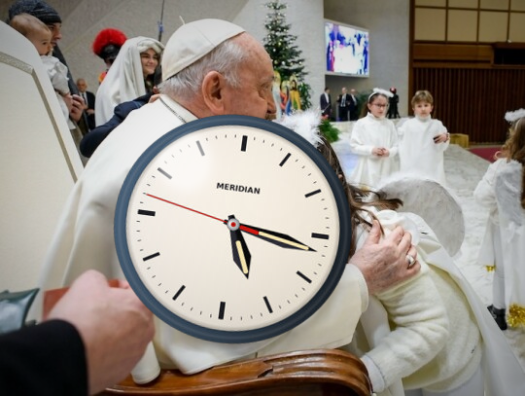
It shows {"hour": 5, "minute": 16, "second": 47}
